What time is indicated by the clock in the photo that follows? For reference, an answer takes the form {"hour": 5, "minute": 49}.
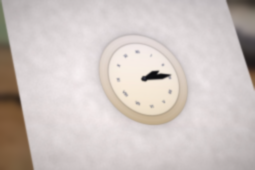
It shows {"hour": 2, "minute": 14}
